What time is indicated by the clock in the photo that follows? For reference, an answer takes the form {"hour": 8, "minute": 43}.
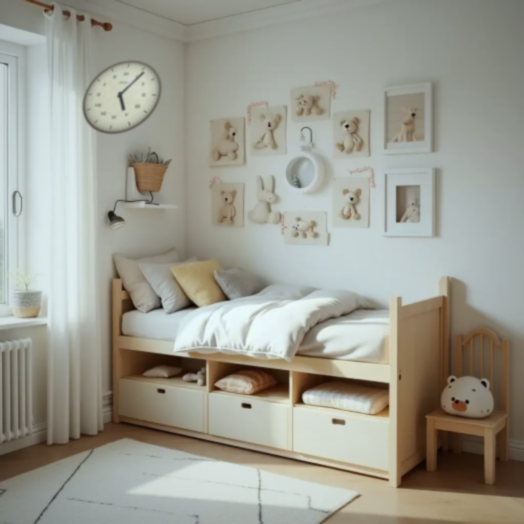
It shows {"hour": 5, "minute": 6}
